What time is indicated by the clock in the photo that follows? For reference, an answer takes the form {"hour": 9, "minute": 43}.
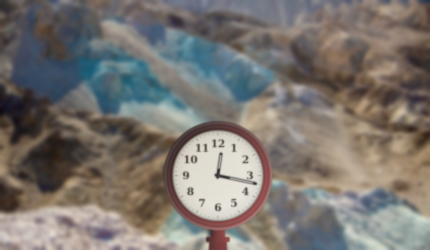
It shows {"hour": 12, "minute": 17}
